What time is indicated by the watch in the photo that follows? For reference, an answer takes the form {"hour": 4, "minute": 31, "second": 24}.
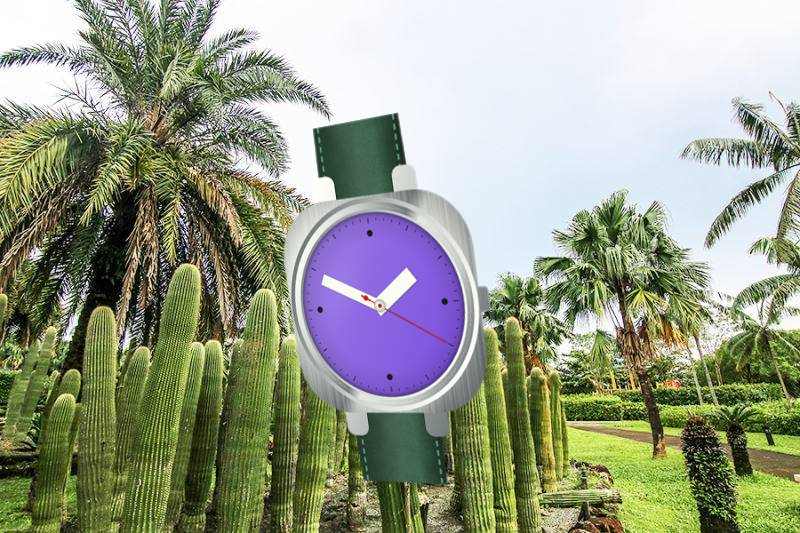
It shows {"hour": 1, "minute": 49, "second": 20}
